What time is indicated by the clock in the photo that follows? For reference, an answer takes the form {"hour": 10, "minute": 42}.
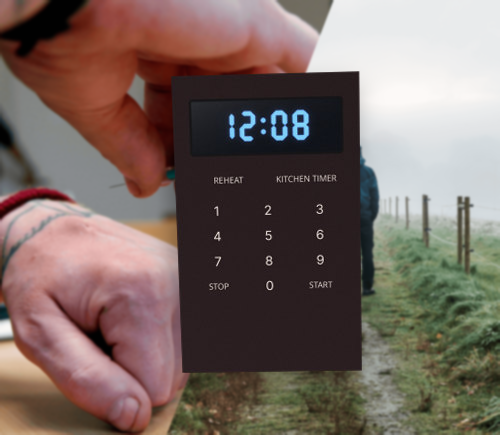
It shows {"hour": 12, "minute": 8}
